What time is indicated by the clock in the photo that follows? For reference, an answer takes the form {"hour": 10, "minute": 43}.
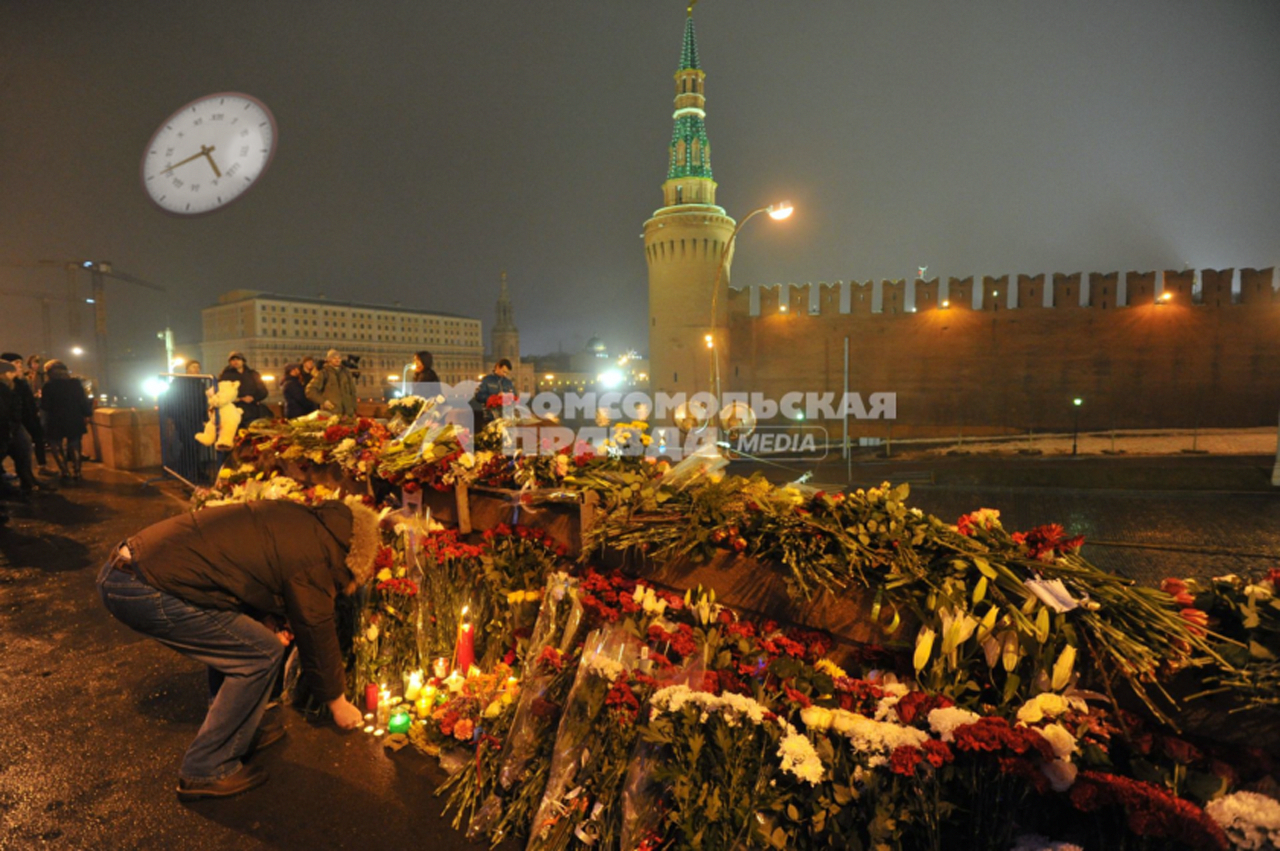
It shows {"hour": 4, "minute": 40}
